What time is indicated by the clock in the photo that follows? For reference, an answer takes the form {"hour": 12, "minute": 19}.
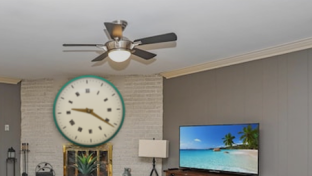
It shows {"hour": 9, "minute": 21}
